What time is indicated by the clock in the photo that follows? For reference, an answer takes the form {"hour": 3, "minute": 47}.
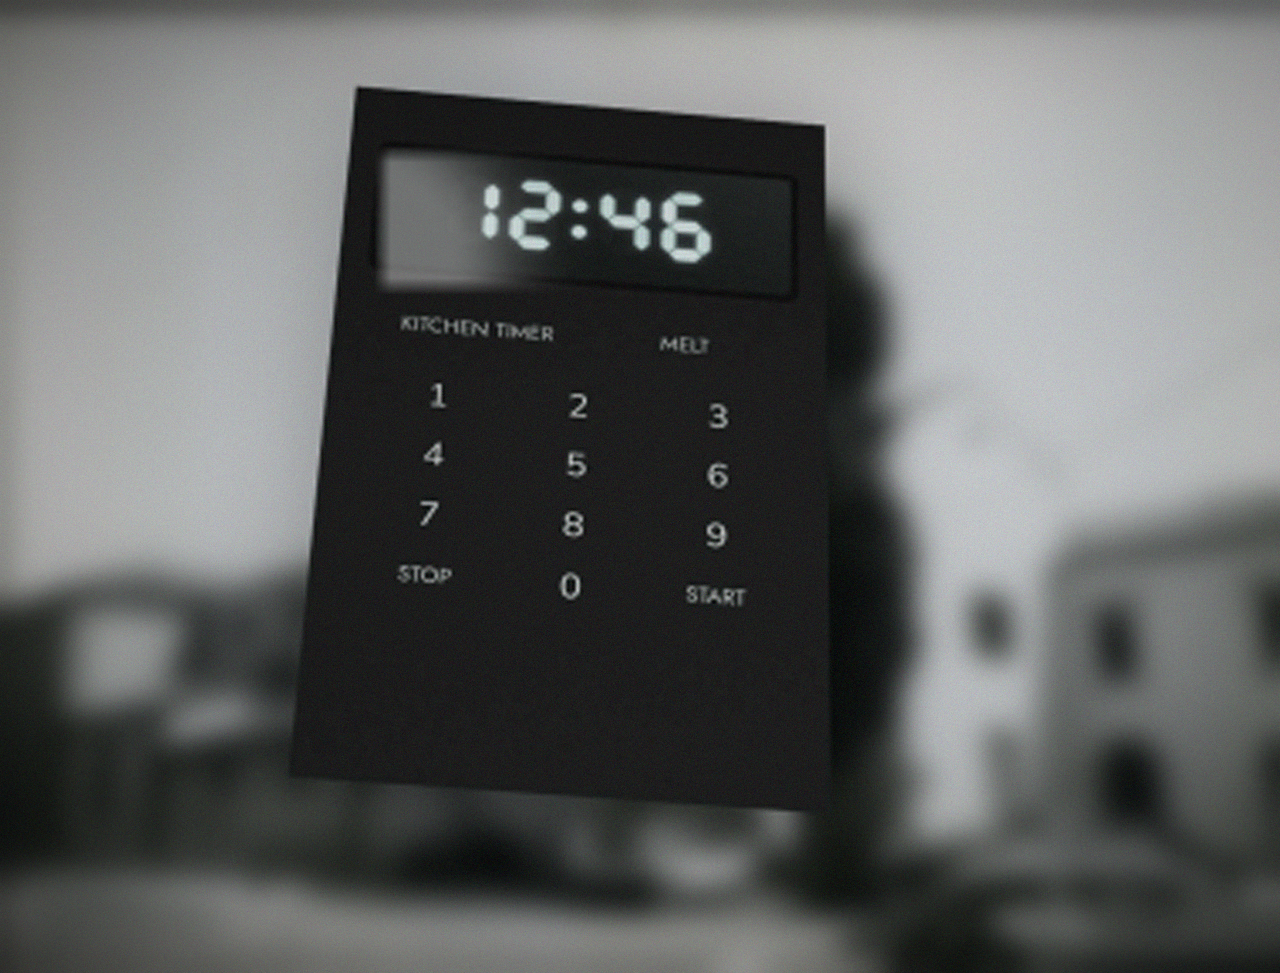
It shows {"hour": 12, "minute": 46}
